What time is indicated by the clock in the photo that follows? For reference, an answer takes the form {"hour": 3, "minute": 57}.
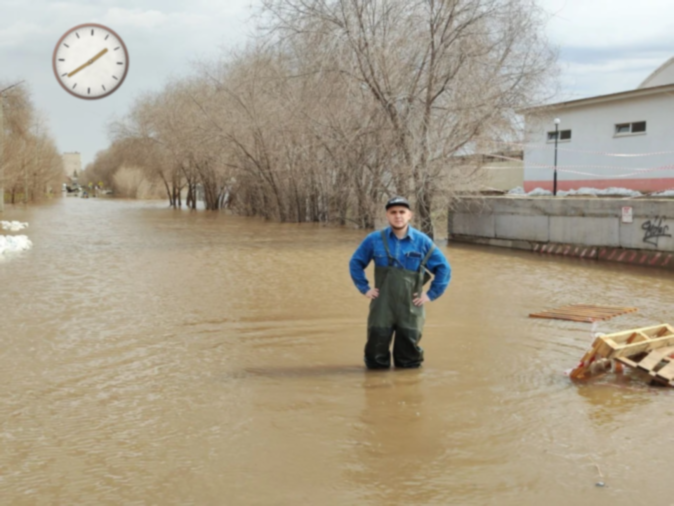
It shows {"hour": 1, "minute": 39}
